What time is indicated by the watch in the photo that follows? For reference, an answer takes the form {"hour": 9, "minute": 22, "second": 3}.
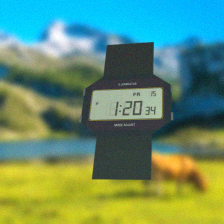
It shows {"hour": 1, "minute": 20, "second": 34}
